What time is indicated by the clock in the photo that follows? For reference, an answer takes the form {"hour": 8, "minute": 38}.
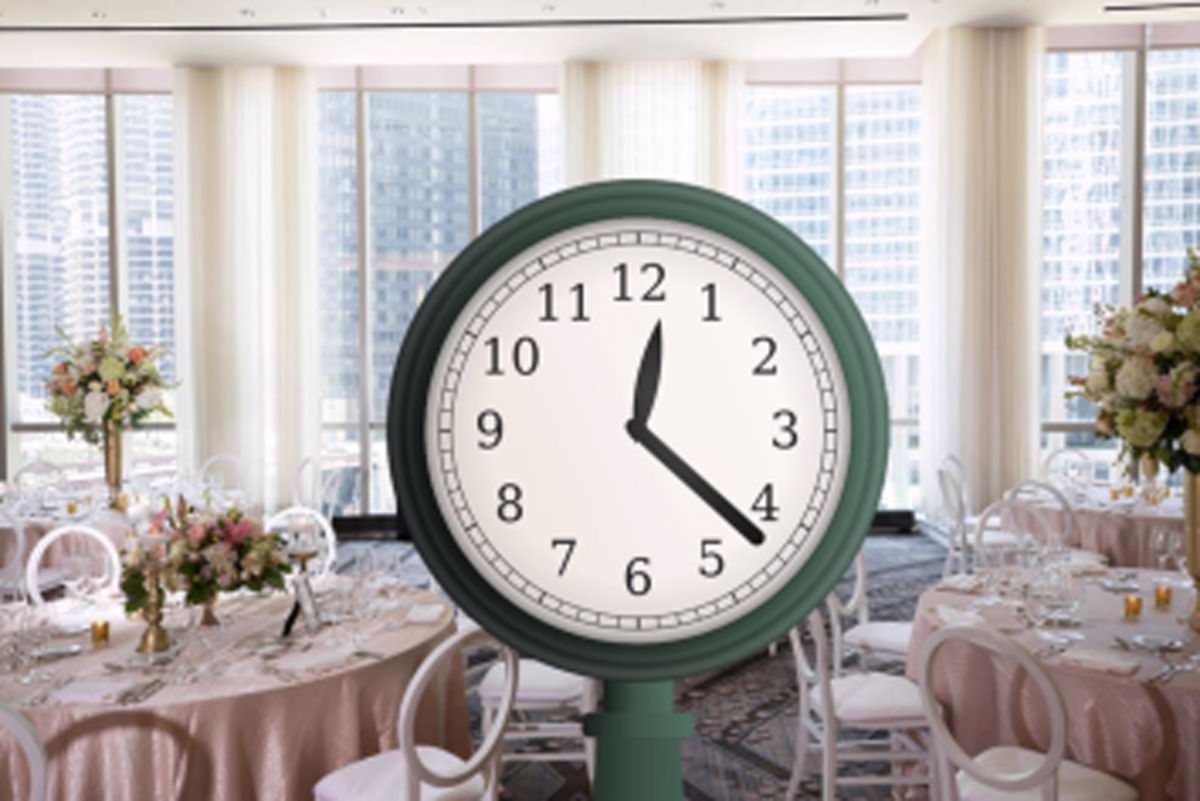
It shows {"hour": 12, "minute": 22}
